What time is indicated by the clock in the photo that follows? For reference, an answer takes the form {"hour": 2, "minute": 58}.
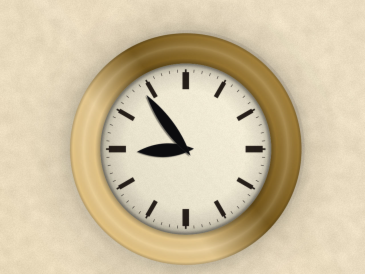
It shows {"hour": 8, "minute": 54}
